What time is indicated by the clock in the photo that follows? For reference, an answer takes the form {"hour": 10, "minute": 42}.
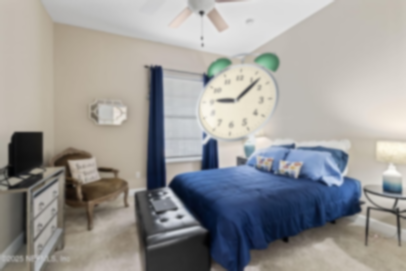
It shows {"hour": 9, "minute": 7}
